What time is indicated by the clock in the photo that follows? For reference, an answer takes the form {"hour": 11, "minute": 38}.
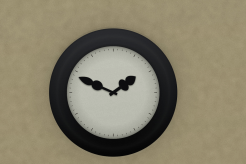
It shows {"hour": 1, "minute": 49}
